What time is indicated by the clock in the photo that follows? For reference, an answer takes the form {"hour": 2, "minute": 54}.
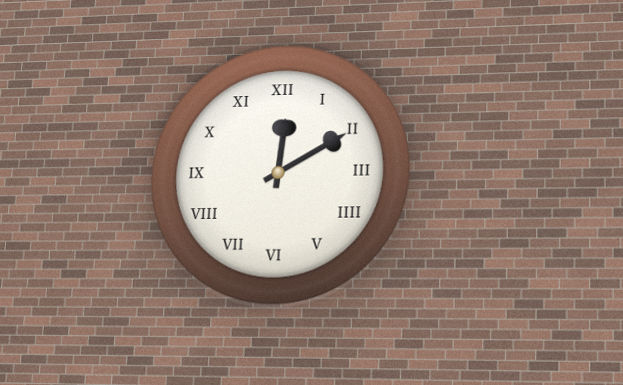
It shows {"hour": 12, "minute": 10}
